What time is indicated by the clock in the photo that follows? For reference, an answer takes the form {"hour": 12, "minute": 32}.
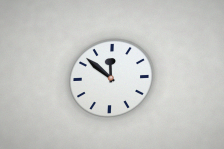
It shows {"hour": 11, "minute": 52}
